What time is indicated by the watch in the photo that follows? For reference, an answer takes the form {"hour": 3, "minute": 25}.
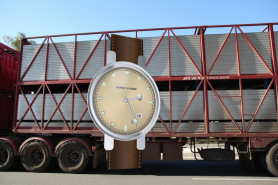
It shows {"hour": 2, "minute": 26}
